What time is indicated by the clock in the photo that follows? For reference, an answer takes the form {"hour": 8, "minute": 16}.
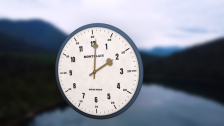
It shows {"hour": 2, "minute": 1}
